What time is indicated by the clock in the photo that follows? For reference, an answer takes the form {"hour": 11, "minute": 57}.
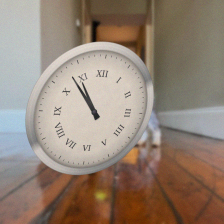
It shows {"hour": 10, "minute": 53}
